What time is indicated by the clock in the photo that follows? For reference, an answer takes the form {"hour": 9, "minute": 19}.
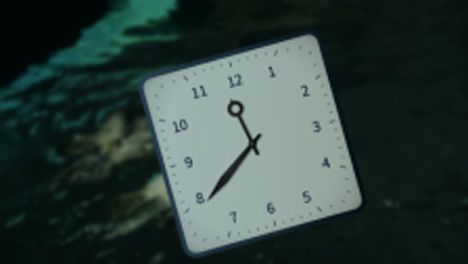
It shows {"hour": 11, "minute": 39}
